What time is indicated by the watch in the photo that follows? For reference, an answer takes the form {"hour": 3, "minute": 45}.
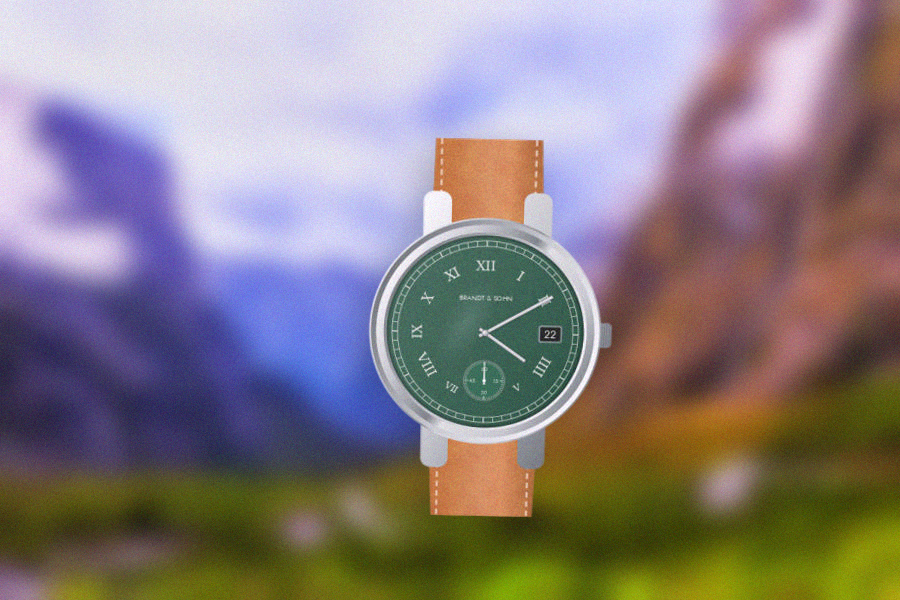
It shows {"hour": 4, "minute": 10}
